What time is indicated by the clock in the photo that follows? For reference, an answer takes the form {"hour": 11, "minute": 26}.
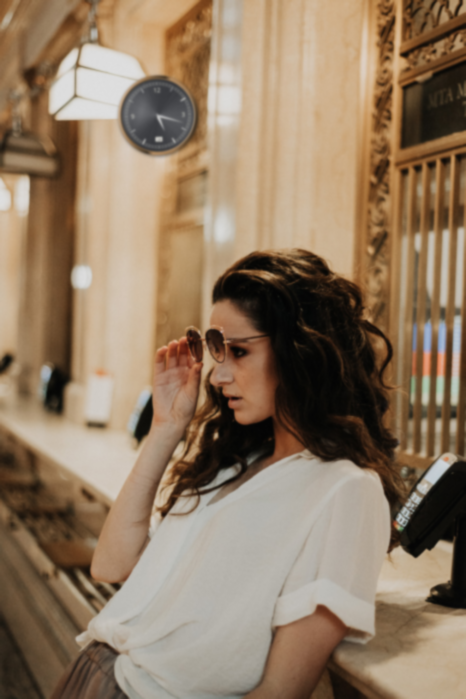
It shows {"hour": 5, "minute": 18}
